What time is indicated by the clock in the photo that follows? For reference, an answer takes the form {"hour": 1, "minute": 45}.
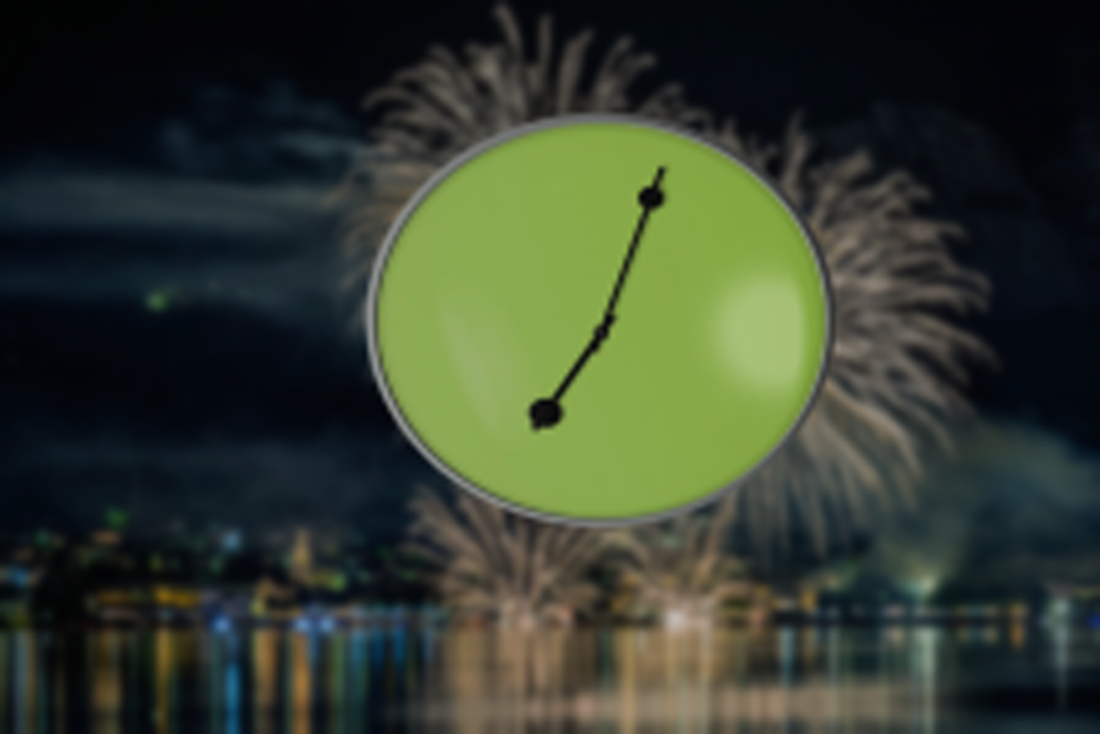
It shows {"hour": 7, "minute": 3}
